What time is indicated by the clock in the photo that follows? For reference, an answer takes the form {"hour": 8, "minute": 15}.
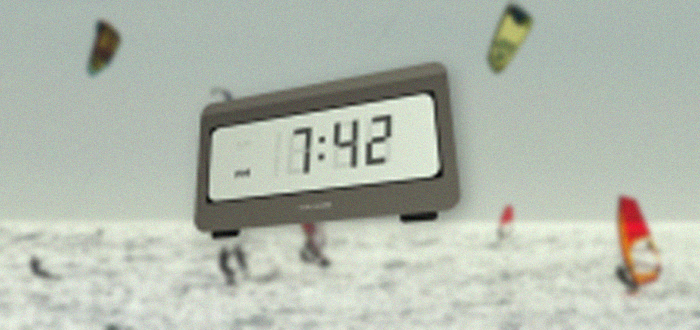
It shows {"hour": 7, "minute": 42}
